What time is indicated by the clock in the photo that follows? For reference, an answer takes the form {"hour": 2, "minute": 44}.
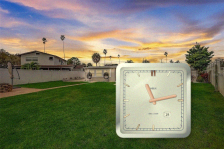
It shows {"hour": 11, "minute": 13}
